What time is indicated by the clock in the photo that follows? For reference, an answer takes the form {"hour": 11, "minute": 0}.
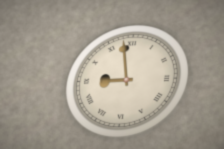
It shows {"hour": 8, "minute": 58}
